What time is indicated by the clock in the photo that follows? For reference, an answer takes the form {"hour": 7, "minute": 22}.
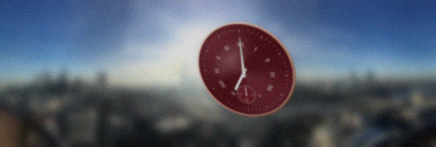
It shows {"hour": 7, "minute": 0}
